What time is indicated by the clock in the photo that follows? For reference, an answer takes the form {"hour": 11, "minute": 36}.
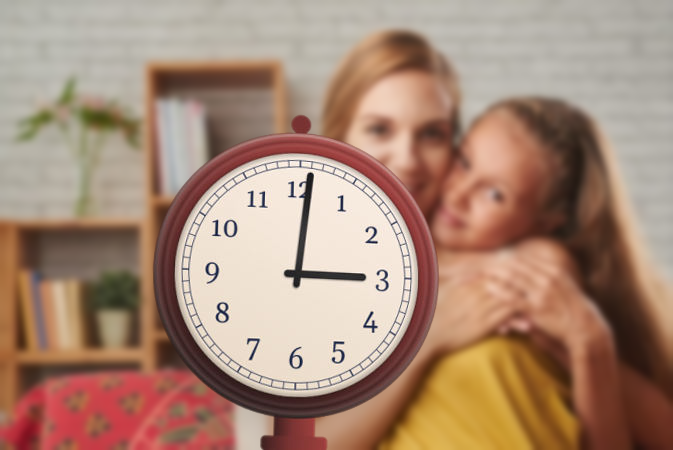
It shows {"hour": 3, "minute": 1}
